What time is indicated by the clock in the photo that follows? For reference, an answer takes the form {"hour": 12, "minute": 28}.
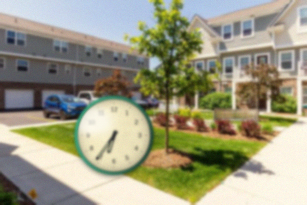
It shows {"hour": 6, "minute": 36}
